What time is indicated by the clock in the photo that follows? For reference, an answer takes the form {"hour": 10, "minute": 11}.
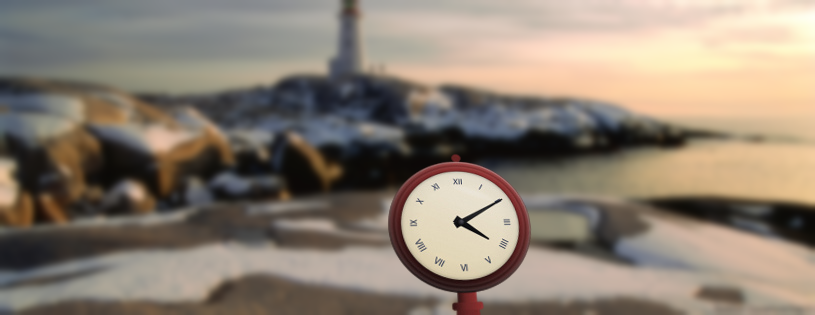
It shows {"hour": 4, "minute": 10}
